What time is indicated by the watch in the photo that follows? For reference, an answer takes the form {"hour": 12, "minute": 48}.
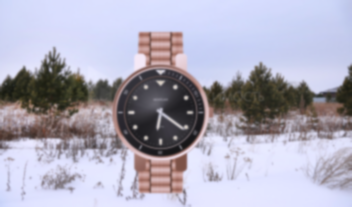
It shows {"hour": 6, "minute": 21}
